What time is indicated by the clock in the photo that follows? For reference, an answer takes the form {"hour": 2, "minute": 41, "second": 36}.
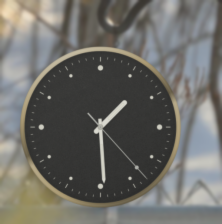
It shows {"hour": 1, "minute": 29, "second": 23}
